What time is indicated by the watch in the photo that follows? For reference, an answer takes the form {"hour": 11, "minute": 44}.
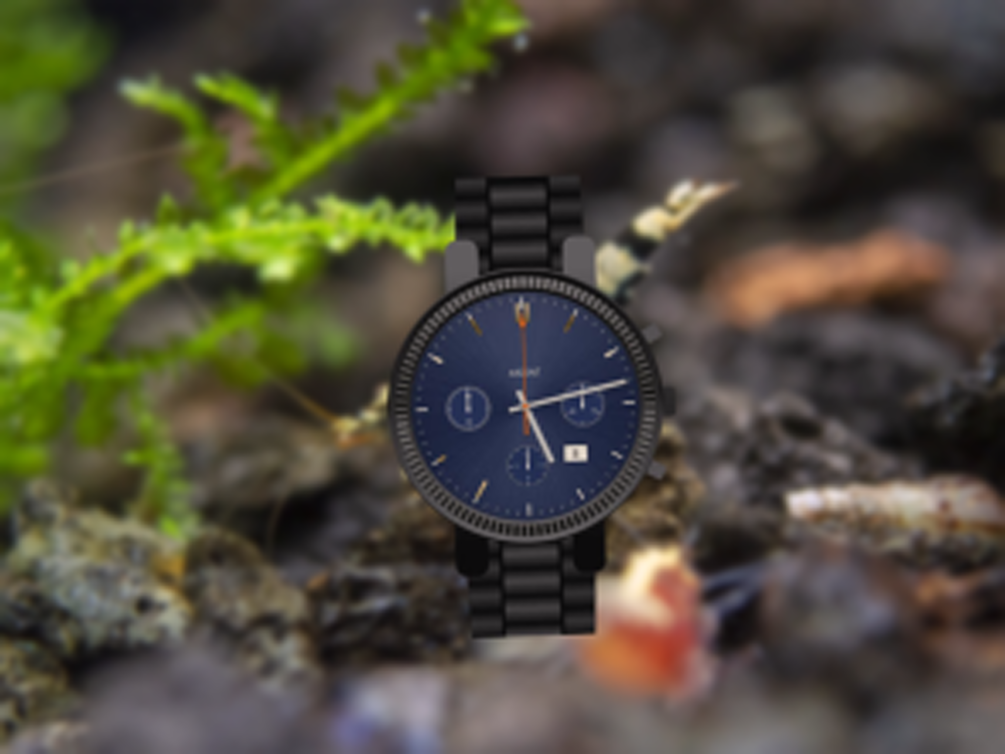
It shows {"hour": 5, "minute": 13}
